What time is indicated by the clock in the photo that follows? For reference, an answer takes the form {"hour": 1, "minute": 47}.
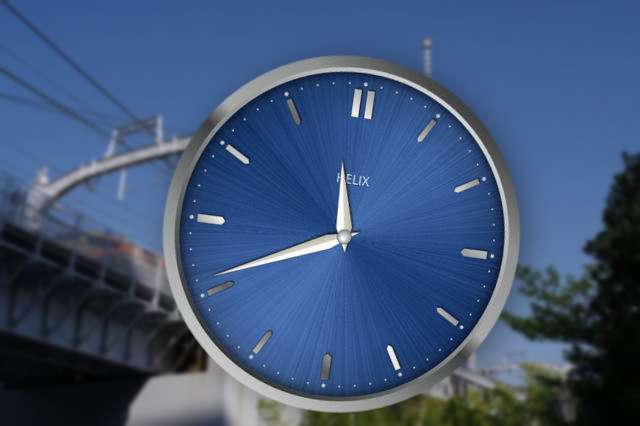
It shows {"hour": 11, "minute": 41}
